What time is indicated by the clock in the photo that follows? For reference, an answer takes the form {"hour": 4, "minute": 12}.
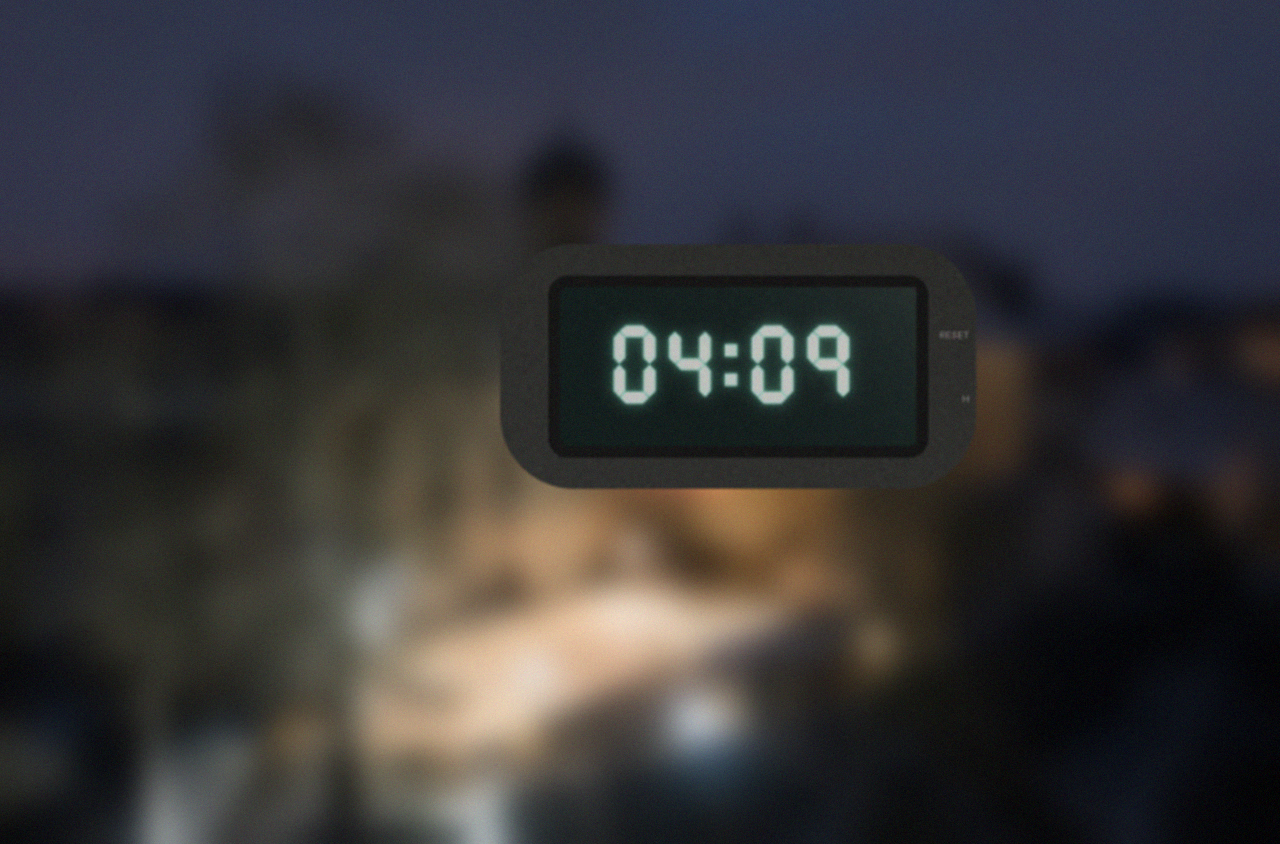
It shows {"hour": 4, "minute": 9}
